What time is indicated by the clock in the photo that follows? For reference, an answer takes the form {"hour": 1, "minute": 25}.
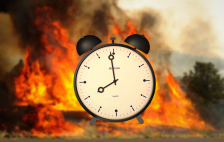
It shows {"hour": 7, "minute": 59}
